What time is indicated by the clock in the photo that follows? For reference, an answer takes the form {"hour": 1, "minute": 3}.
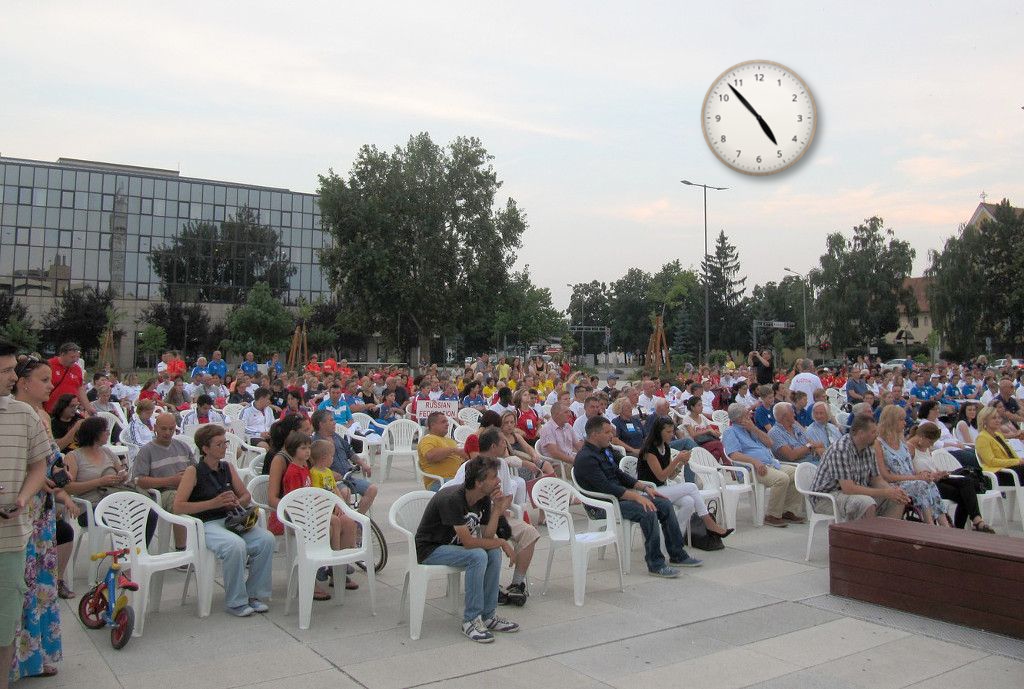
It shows {"hour": 4, "minute": 53}
